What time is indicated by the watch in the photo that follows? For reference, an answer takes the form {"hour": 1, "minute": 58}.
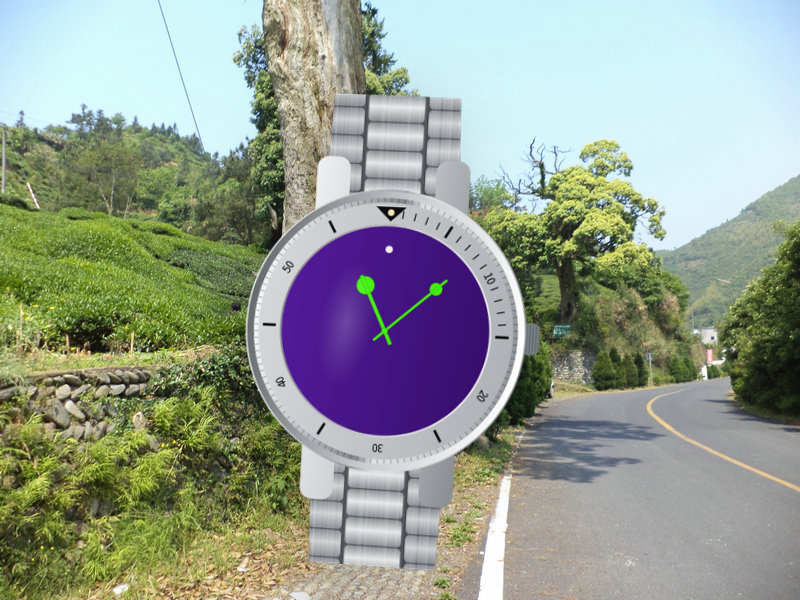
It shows {"hour": 11, "minute": 8}
